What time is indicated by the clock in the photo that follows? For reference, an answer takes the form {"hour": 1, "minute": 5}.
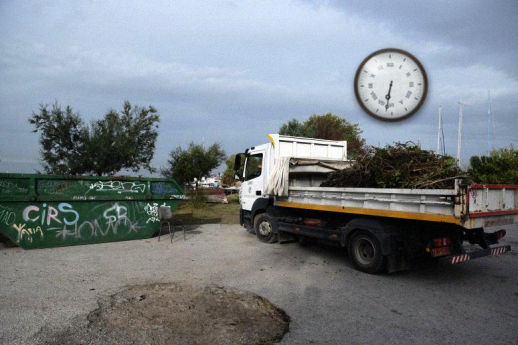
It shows {"hour": 6, "minute": 32}
